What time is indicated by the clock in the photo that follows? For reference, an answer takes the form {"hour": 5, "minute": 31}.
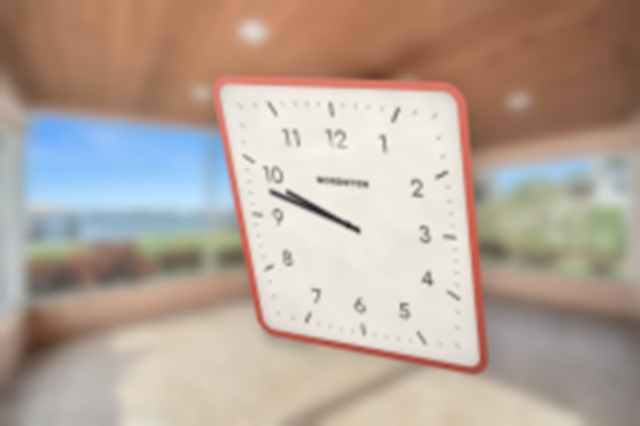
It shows {"hour": 9, "minute": 48}
